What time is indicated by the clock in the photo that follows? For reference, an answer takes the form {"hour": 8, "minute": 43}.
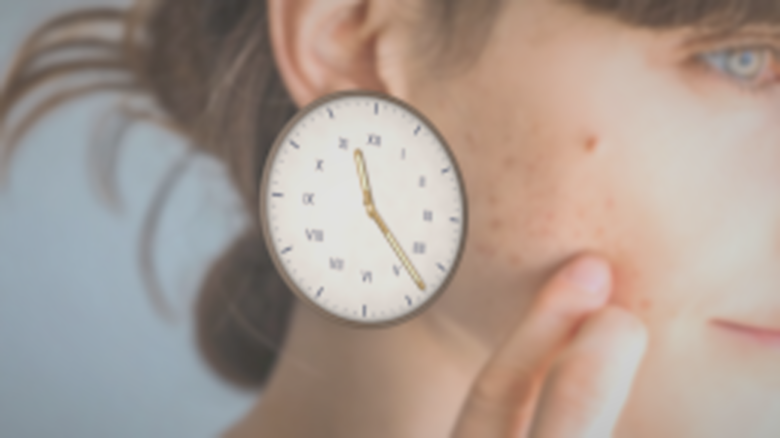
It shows {"hour": 11, "minute": 23}
